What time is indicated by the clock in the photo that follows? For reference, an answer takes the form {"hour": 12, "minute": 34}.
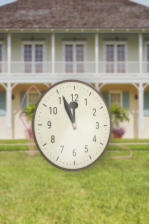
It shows {"hour": 11, "minute": 56}
